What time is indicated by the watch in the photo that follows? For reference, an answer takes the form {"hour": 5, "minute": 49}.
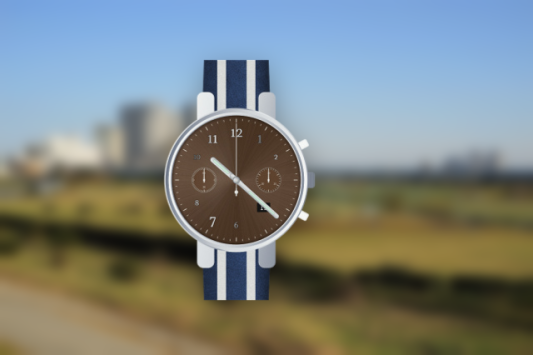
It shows {"hour": 10, "minute": 22}
